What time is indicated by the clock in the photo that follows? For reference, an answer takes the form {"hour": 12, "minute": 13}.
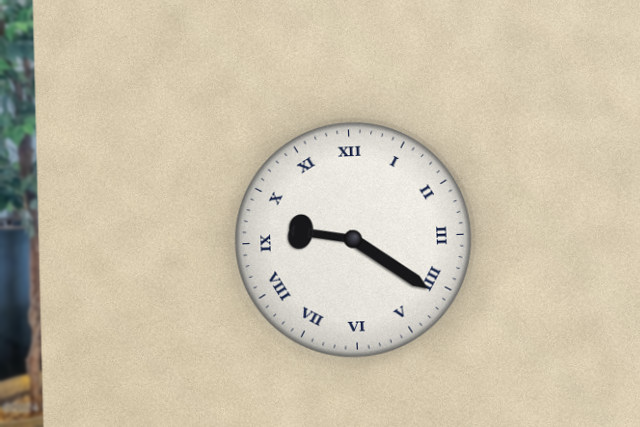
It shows {"hour": 9, "minute": 21}
